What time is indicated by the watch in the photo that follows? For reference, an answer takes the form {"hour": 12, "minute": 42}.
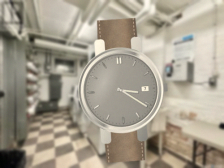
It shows {"hour": 3, "minute": 21}
